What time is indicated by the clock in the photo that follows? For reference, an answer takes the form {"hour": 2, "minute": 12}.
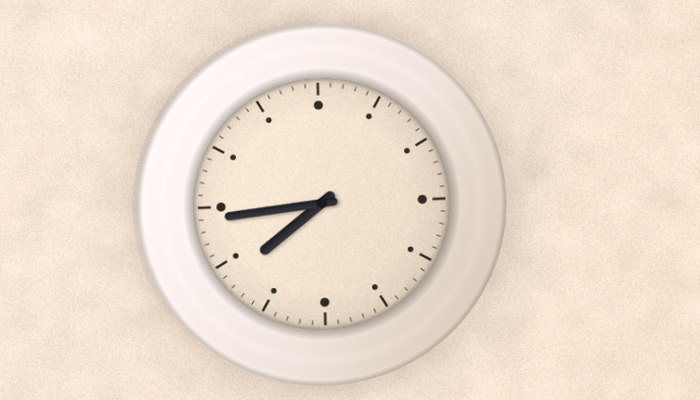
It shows {"hour": 7, "minute": 44}
